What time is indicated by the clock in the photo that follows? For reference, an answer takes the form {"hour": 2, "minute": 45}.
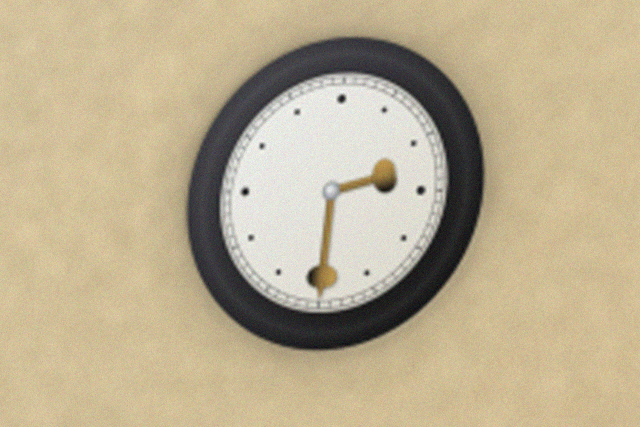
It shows {"hour": 2, "minute": 30}
